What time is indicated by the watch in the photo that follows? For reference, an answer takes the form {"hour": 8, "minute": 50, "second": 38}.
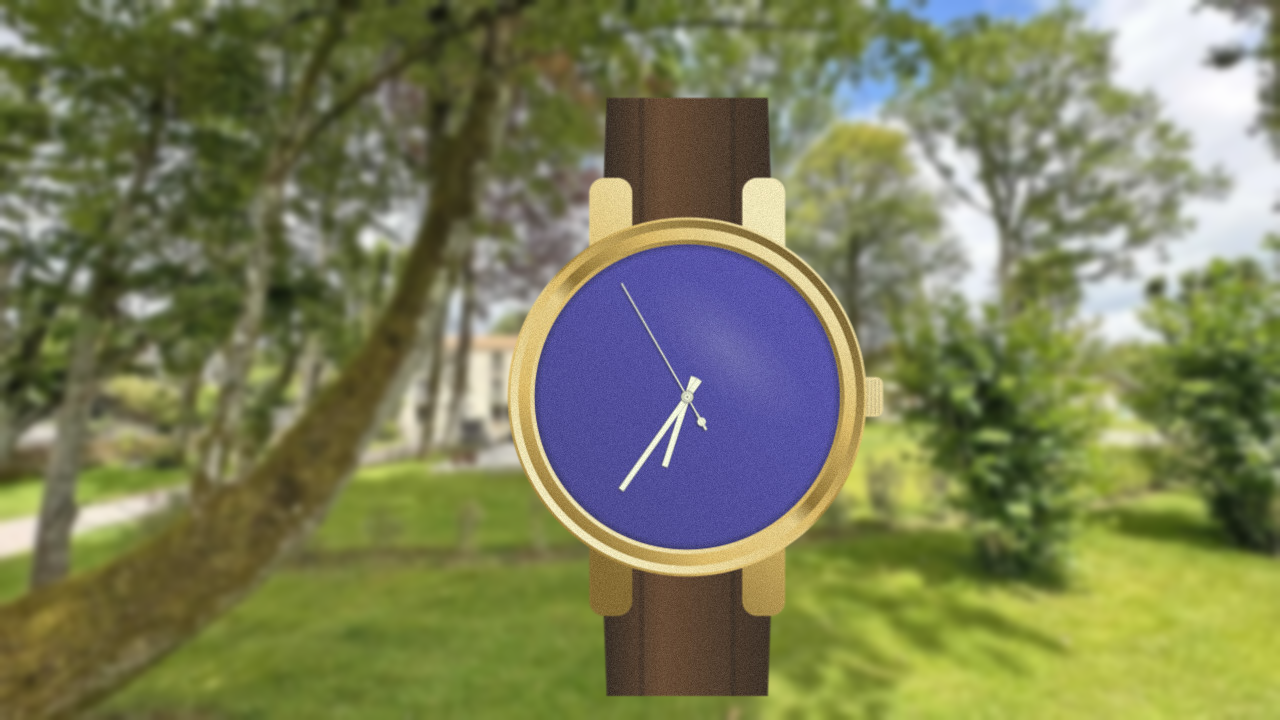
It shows {"hour": 6, "minute": 35, "second": 55}
